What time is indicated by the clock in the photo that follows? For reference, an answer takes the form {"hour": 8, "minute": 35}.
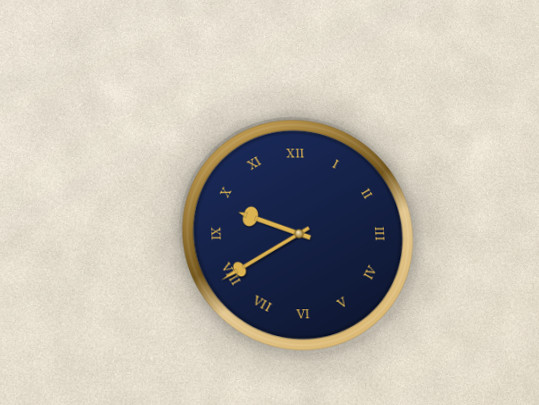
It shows {"hour": 9, "minute": 40}
